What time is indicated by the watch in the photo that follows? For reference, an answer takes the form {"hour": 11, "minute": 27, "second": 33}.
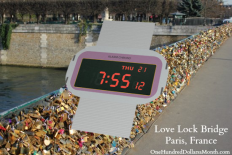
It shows {"hour": 7, "minute": 55, "second": 12}
